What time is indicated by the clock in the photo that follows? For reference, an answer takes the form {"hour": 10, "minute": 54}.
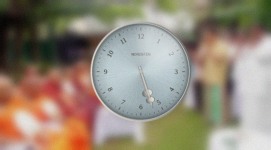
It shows {"hour": 5, "minute": 27}
